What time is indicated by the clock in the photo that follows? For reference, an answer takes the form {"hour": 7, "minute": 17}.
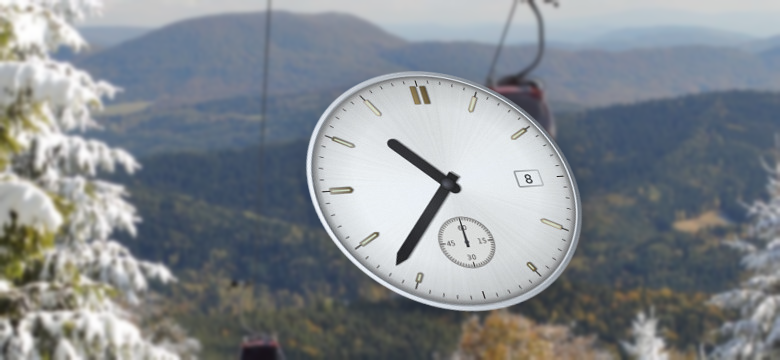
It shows {"hour": 10, "minute": 37}
